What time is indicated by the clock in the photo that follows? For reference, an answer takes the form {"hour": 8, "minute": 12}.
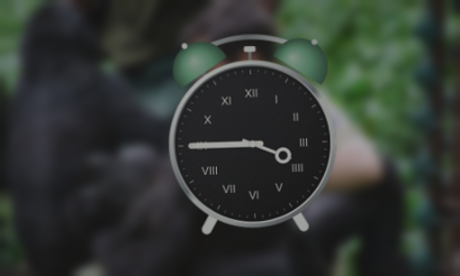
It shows {"hour": 3, "minute": 45}
